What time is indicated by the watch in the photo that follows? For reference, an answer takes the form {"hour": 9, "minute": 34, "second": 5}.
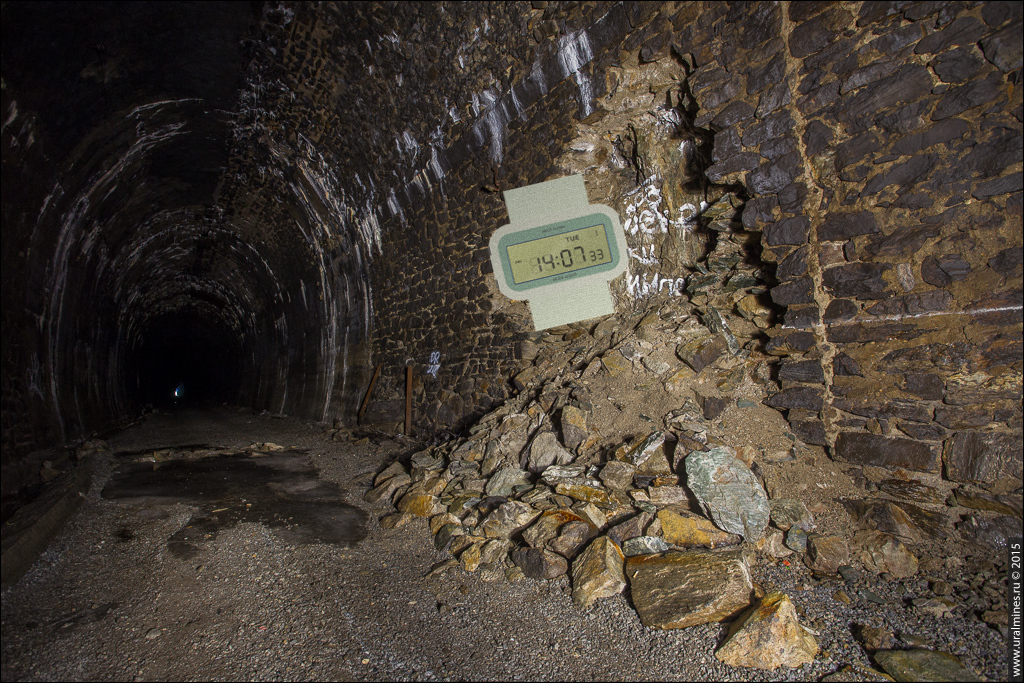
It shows {"hour": 14, "minute": 7, "second": 33}
